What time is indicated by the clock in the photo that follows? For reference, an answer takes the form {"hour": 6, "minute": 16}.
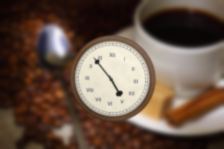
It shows {"hour": 4, "minute": 53}
